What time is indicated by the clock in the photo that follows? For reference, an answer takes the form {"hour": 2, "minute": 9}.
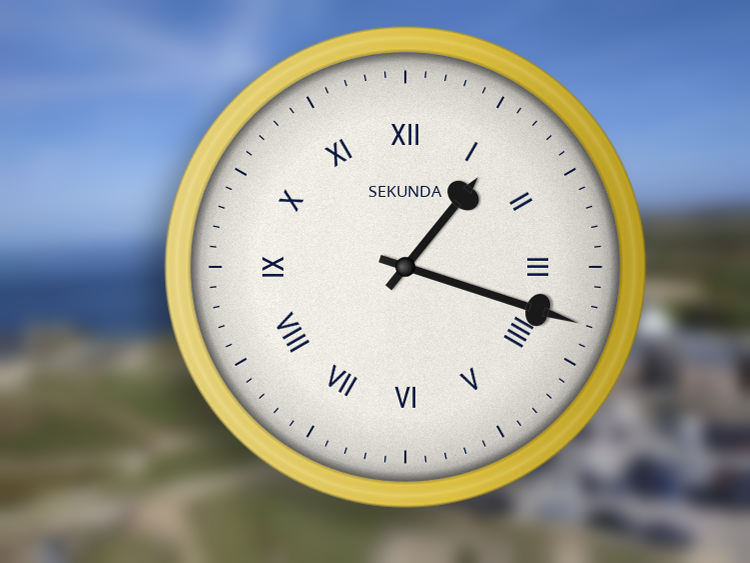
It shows {"hour": 1, "minute": 18}
